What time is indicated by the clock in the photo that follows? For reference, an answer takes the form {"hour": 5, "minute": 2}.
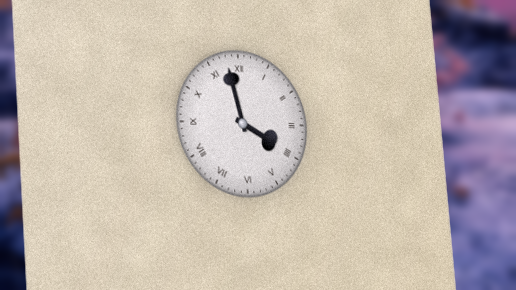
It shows {"hour": 3, "minute": 58}
